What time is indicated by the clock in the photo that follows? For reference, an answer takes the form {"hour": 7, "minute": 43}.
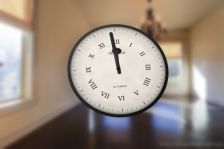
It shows {"hour": 11, "minute": 59}
